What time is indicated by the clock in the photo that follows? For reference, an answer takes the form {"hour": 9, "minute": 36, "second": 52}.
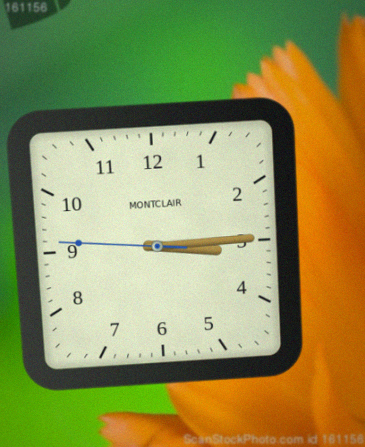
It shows {"hour": 3, "minute": 14, "second": 46}
